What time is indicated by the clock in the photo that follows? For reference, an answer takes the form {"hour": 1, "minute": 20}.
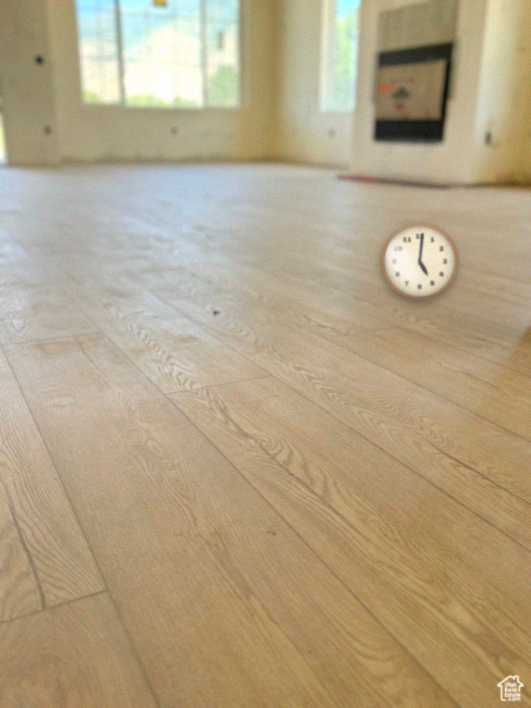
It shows {"hour": 5, "minute": 1}
